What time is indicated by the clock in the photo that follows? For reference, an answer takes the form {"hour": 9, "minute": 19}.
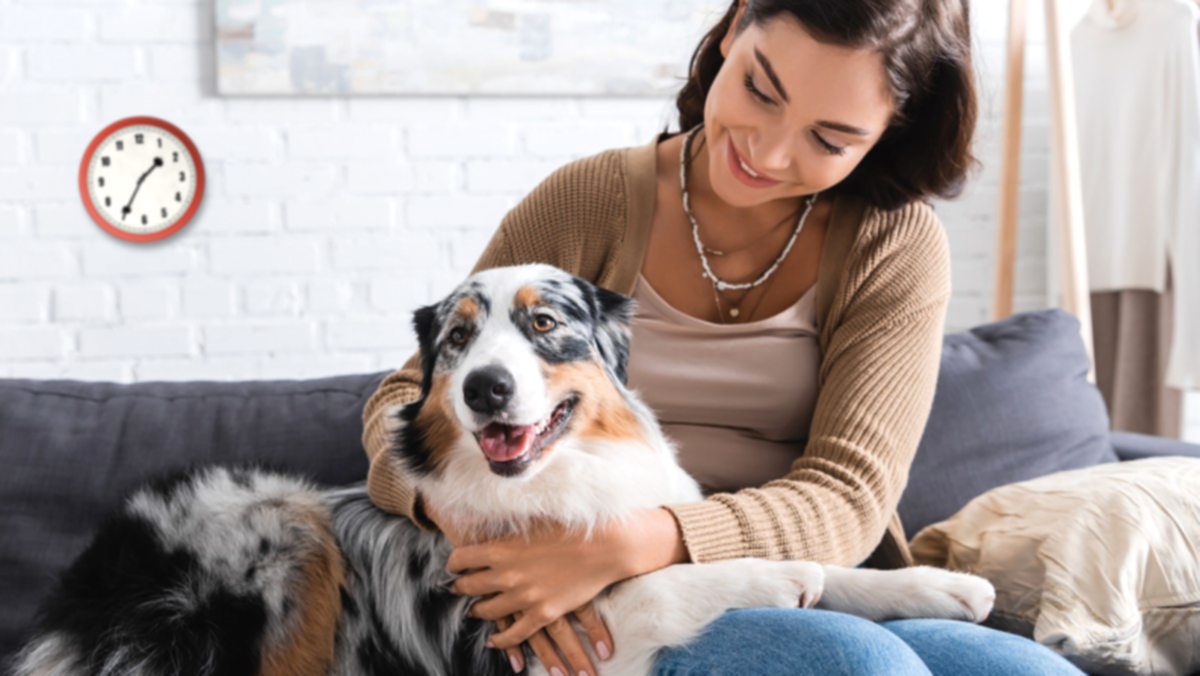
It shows {"hour": 1, "minute": 35}
